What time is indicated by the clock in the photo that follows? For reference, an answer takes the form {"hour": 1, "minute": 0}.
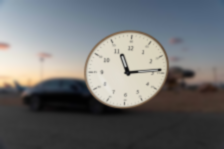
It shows {"hour": 11, "minute": 14}
